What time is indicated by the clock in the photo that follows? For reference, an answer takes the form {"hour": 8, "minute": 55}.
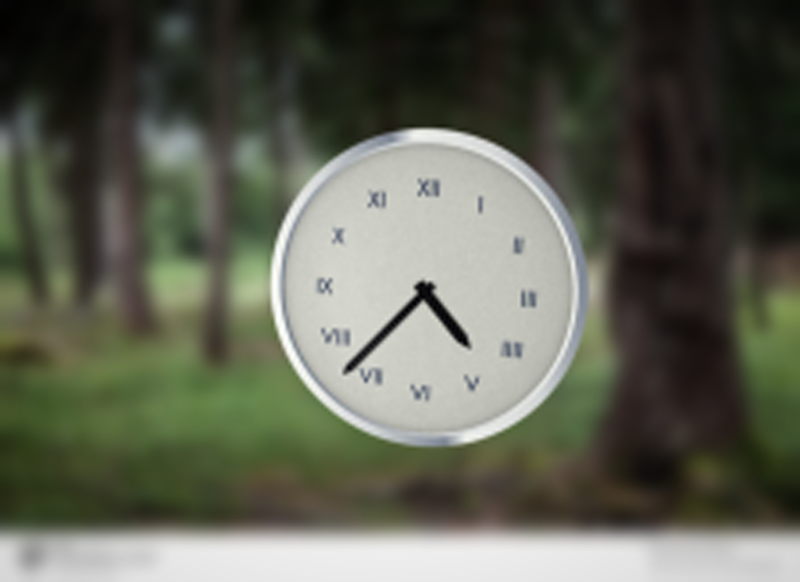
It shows {"hour": 4, "minute": 37}
